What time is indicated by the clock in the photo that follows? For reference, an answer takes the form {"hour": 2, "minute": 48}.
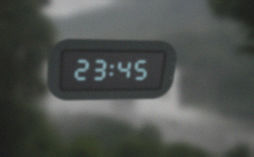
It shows {"hour": 23, "minute": 45}
